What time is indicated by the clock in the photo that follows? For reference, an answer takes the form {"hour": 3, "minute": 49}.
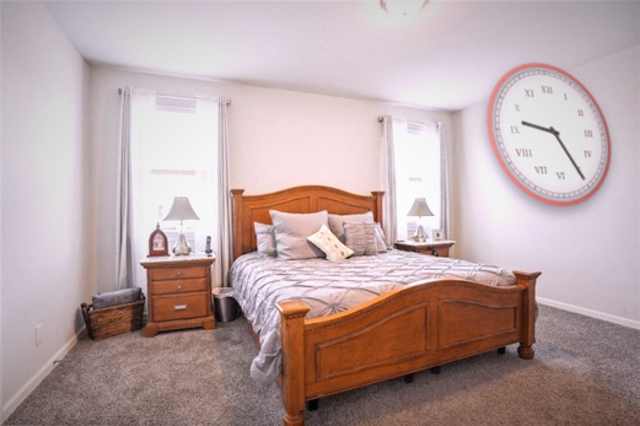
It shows {"hour": 9, "minute": 25}
